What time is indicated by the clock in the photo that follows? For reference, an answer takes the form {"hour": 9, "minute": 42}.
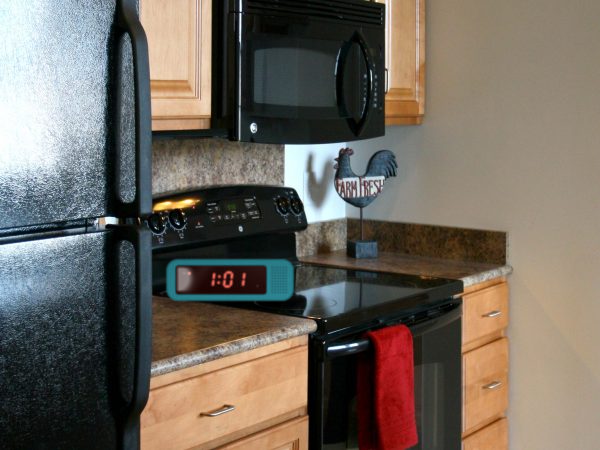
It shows {"hour": 1, "minute": 1}
